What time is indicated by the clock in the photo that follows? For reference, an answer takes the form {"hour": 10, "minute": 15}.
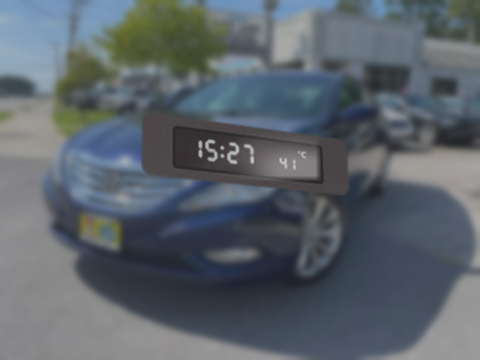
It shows {"hour": 15, "minute": 27}
